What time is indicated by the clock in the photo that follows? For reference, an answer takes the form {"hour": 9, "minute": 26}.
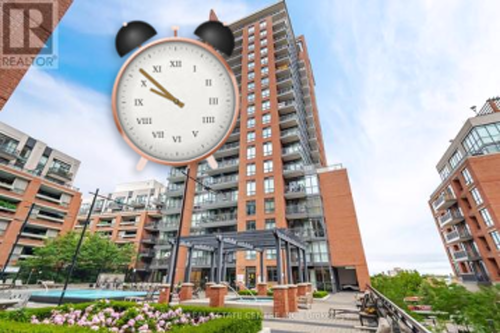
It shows {"hour": 9, "minute": 52}
